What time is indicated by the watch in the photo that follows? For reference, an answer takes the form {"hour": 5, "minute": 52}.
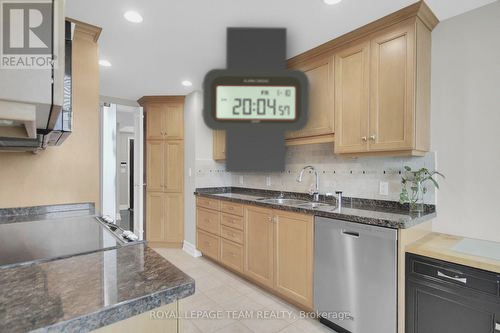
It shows {"hour": 20, "minute": 4}
